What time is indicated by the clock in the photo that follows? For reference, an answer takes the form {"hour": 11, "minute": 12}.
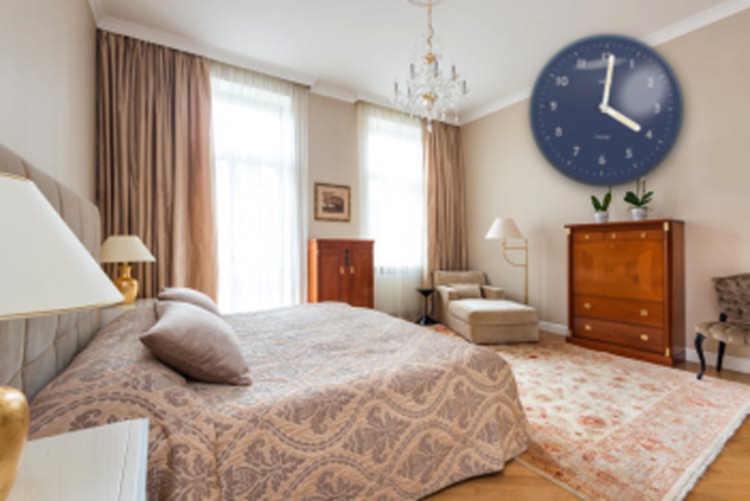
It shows {"hour": 4, "minute": 1}
